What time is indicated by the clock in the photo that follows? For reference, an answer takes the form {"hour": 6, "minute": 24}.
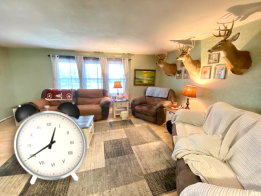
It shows {"hour": 12, "minute": 40}
